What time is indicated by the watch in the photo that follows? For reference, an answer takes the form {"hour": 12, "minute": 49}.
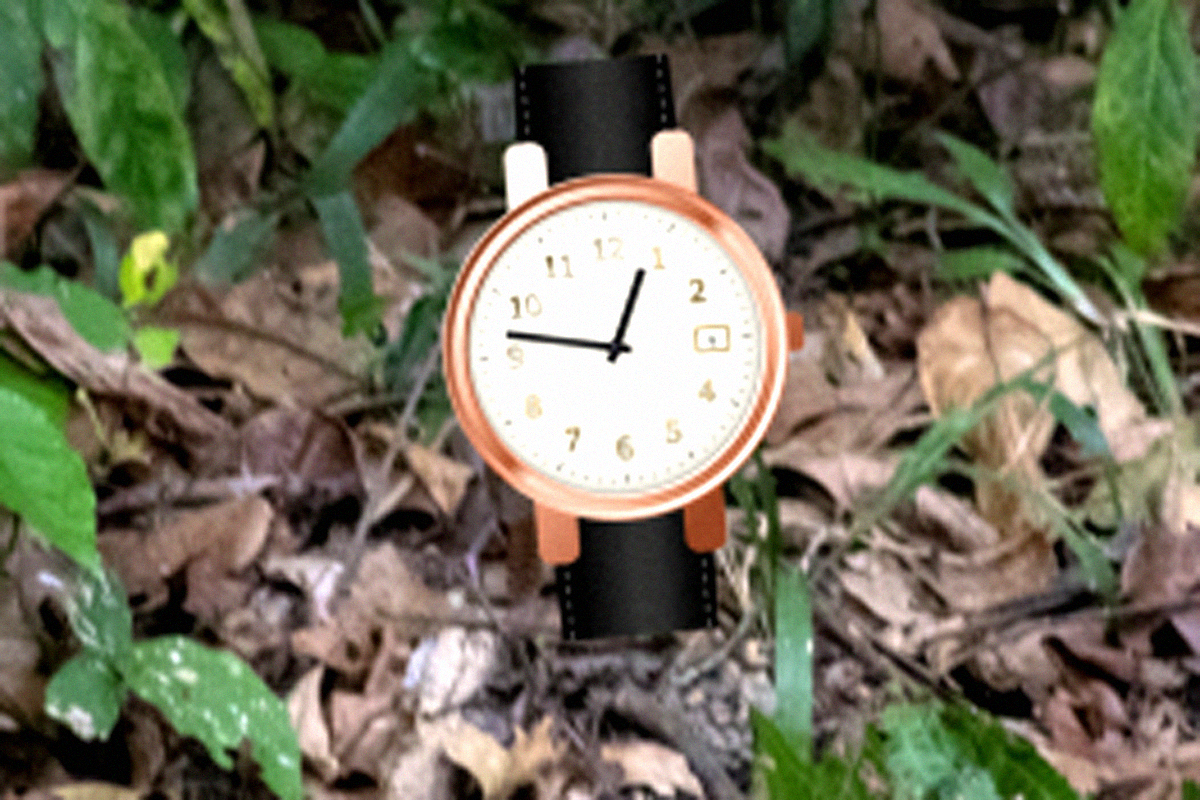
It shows {"hour": 12, "minute": 47}
